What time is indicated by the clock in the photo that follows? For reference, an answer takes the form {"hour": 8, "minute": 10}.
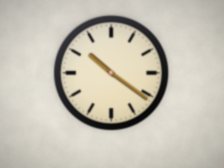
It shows {"hour": 10, "minute": 21}
